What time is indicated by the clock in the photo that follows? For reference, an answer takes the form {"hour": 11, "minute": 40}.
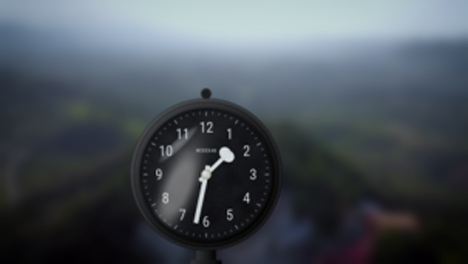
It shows {"hour": 1, "minute": 32}
